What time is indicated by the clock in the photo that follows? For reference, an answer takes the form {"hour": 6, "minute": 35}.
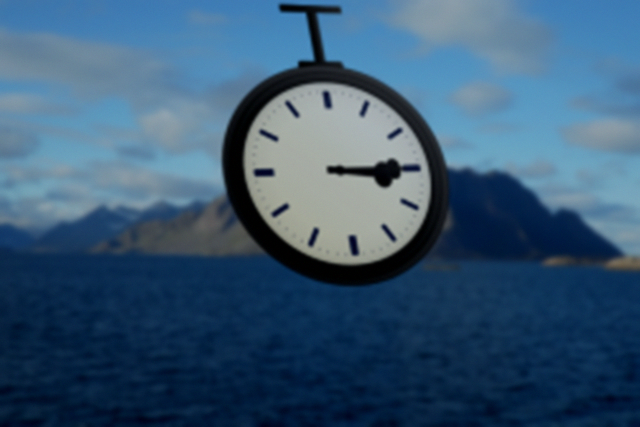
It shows {"hour": 3, "minute": 15}
